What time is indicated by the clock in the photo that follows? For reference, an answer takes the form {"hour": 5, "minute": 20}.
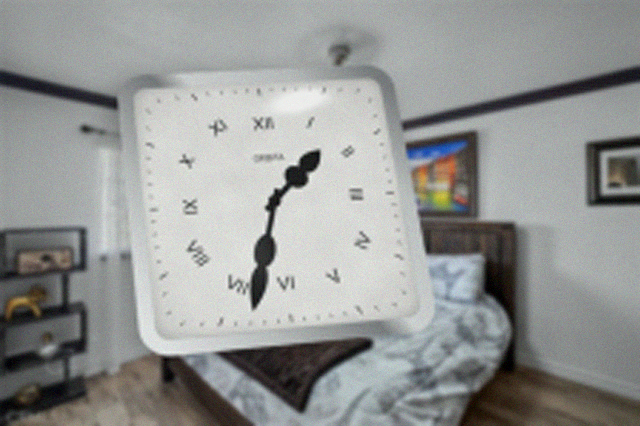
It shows {"hour": 1, "minute": 33}
